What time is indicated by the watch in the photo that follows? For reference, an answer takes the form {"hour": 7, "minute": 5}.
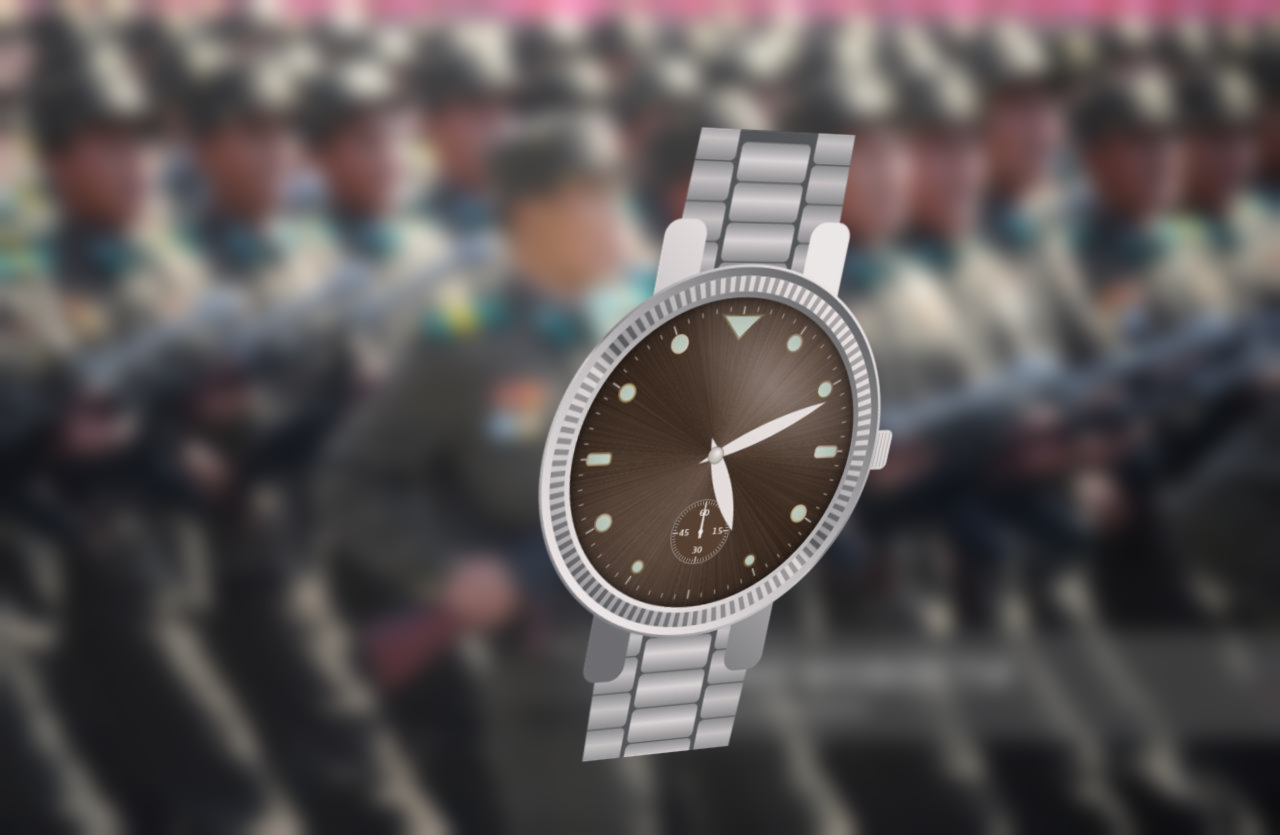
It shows {"hour": 5, "minute": 11}
